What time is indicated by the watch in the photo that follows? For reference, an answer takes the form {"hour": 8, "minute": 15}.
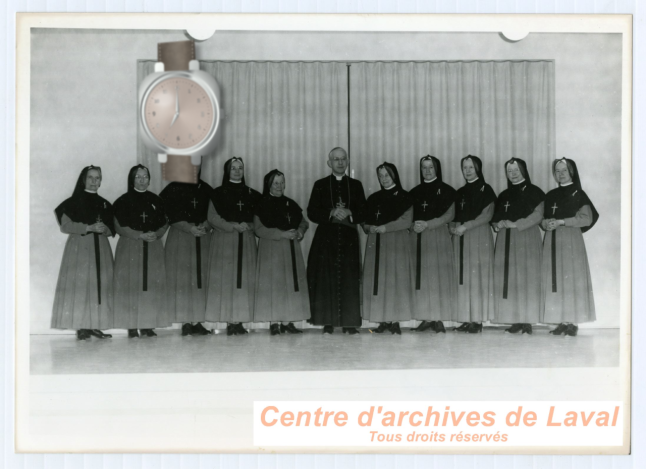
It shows {"hour": 7, "minute": 0}
